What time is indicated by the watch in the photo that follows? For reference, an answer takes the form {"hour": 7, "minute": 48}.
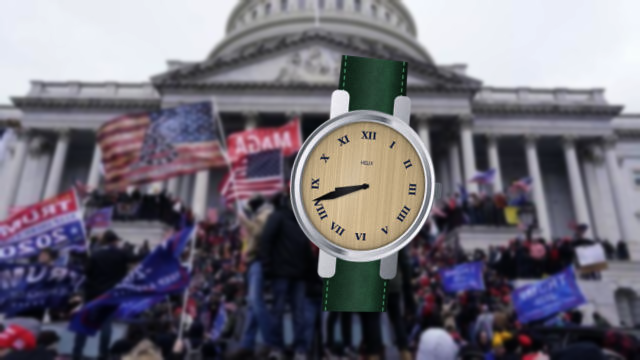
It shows {"hour": 8, "minute": 42}
